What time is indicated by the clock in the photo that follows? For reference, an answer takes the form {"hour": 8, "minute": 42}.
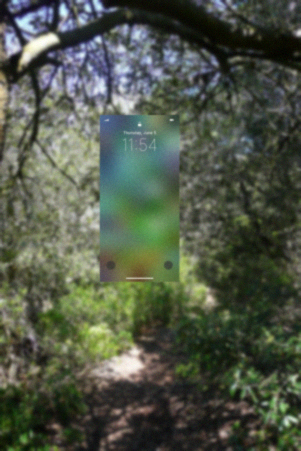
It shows {"hour": 11, "minute": 54}
